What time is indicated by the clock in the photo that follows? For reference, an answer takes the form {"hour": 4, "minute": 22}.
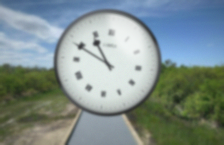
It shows {"hour": 10, "minute": 49}
